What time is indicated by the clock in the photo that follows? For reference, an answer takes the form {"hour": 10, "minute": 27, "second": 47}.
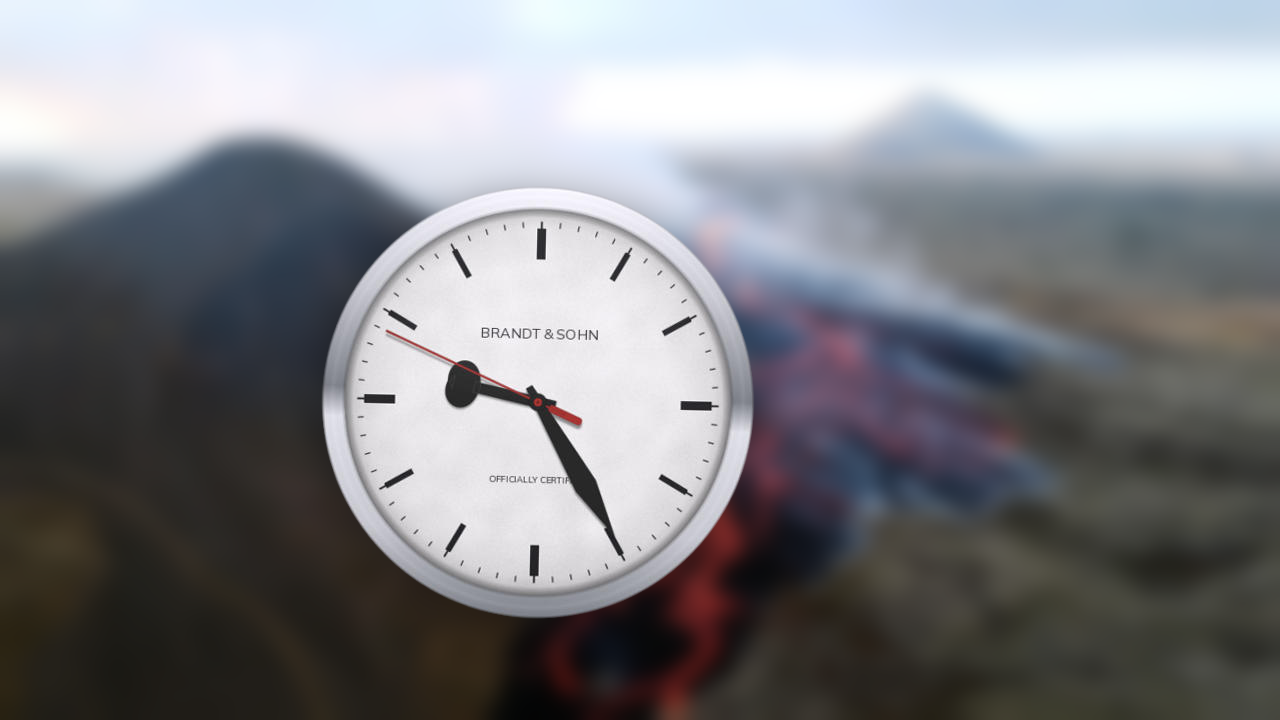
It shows {"hour": 9, "minute": 24, "second": 49}
